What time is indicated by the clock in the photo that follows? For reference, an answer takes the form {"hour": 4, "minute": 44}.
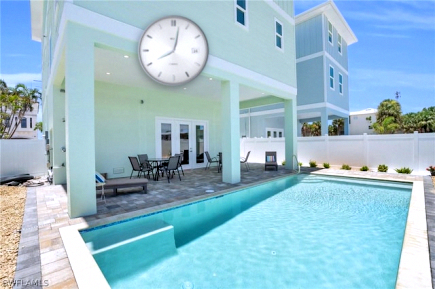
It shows {"hour": 8, "minute": 2}
